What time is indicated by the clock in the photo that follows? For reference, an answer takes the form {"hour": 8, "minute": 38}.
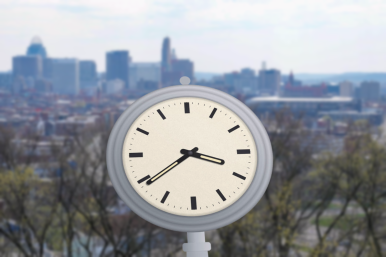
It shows {"hour": 3, "minute": 39}
